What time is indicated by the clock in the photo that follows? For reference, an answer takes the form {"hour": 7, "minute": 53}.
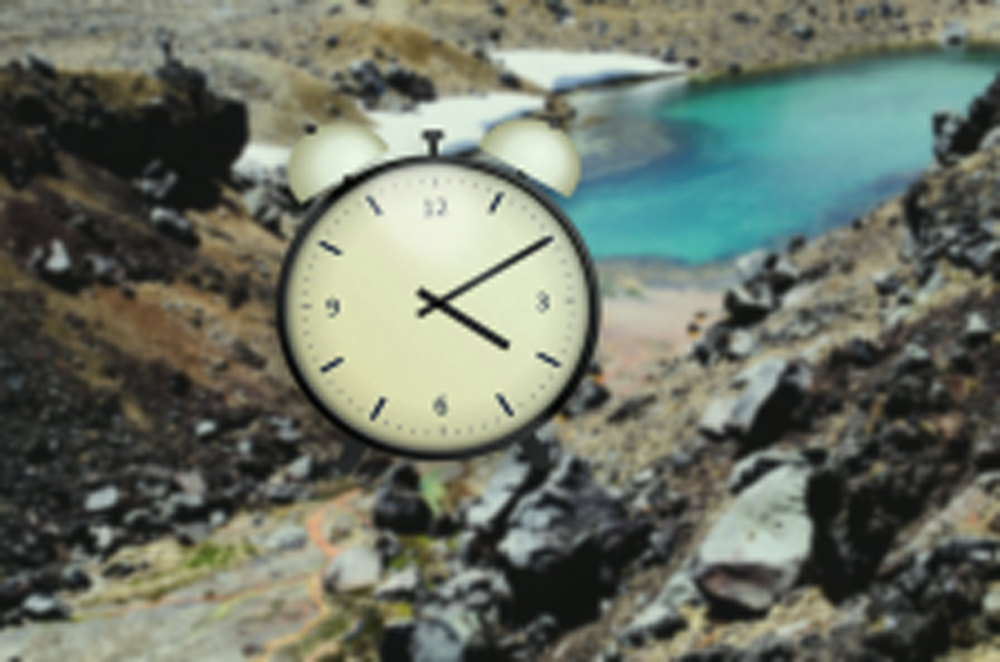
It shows {"hour": 4, "minute": 10}
